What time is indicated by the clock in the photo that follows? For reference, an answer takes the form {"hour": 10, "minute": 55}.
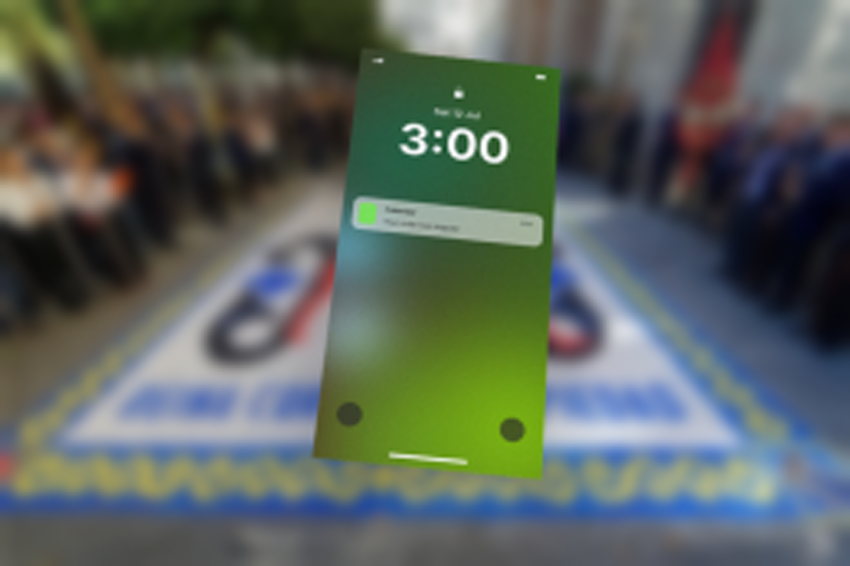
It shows {"hour": 3, "minute": 0}
